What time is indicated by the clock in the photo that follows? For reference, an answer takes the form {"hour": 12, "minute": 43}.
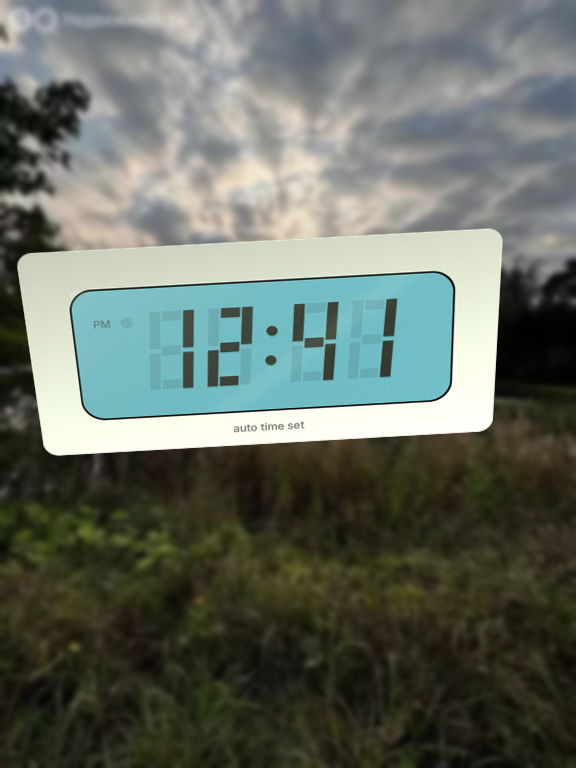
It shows {"hour": 12, "minute": 41}
